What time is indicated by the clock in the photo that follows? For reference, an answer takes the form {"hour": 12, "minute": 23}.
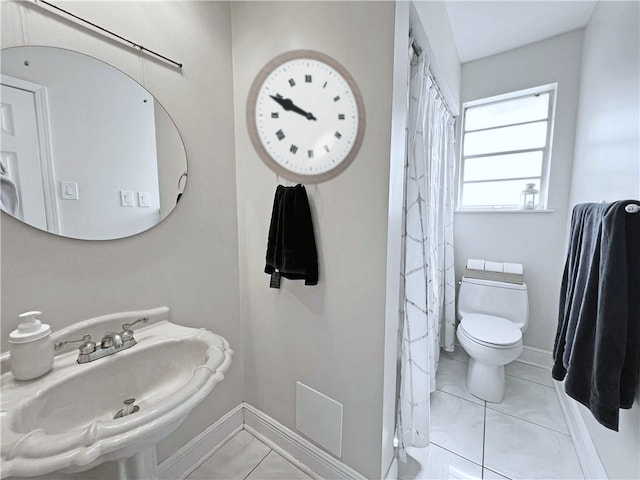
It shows {"hour": 9, "minute": 49}
